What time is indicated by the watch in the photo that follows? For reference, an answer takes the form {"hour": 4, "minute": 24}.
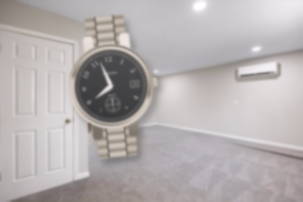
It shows {"hour": 7, "minute": 57}
